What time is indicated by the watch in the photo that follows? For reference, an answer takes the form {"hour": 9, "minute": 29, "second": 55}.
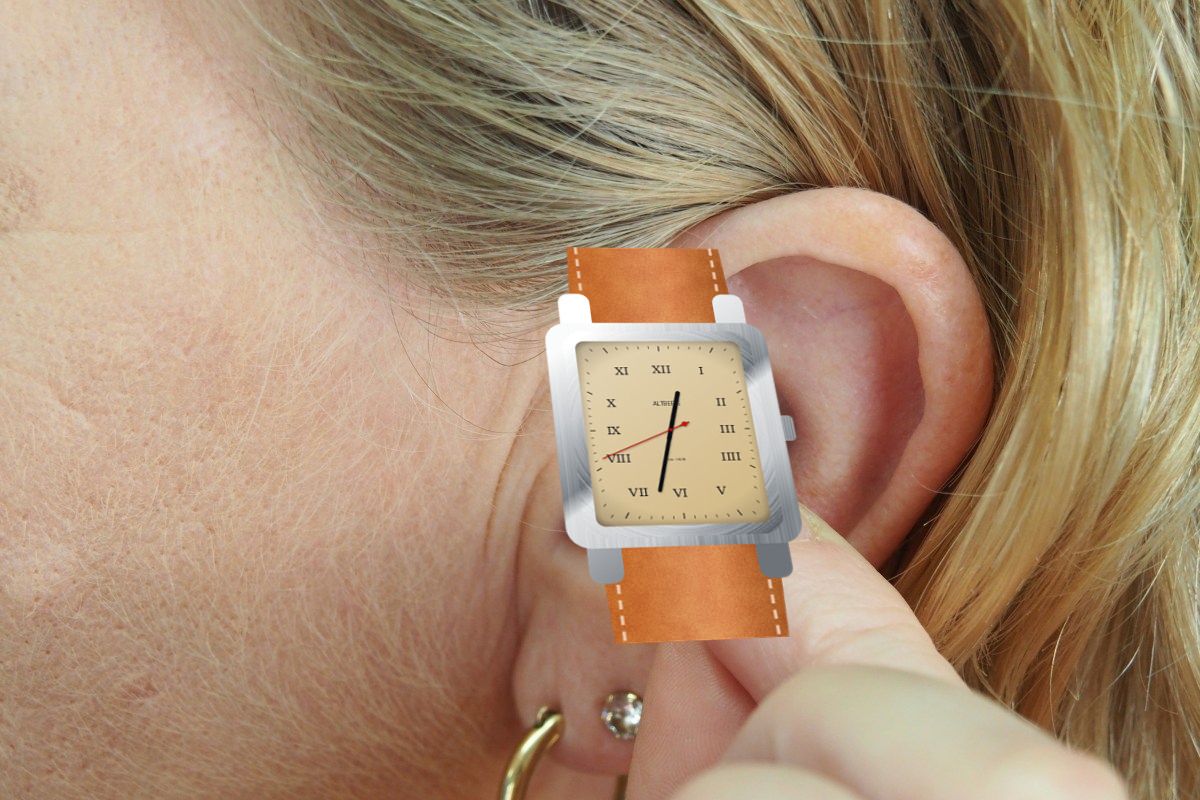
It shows {"hour": 12, "minute": 32, "second": 41}
